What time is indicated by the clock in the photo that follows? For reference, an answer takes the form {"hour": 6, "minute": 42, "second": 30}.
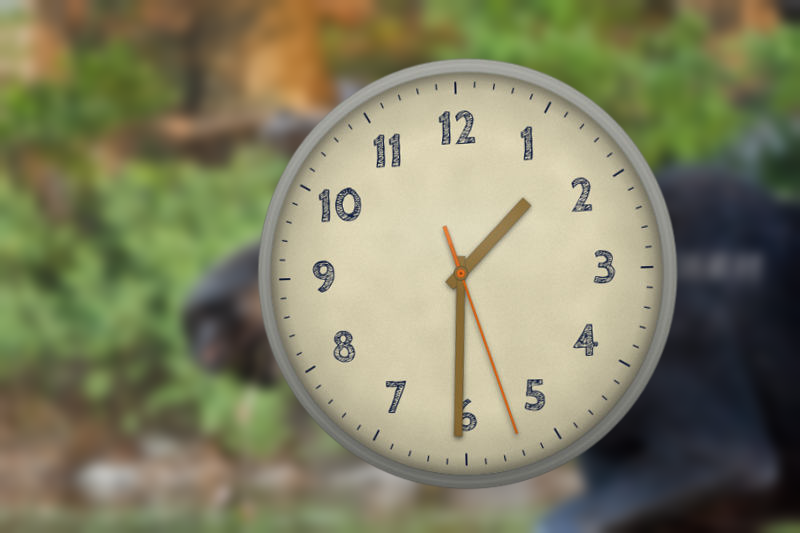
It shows {"hour": 1, "minute": 30, "second": 27}
